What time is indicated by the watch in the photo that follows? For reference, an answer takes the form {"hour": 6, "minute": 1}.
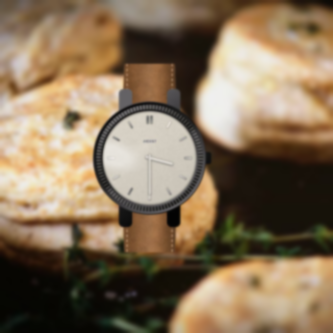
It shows {"hour": 3, "minute": 30}
